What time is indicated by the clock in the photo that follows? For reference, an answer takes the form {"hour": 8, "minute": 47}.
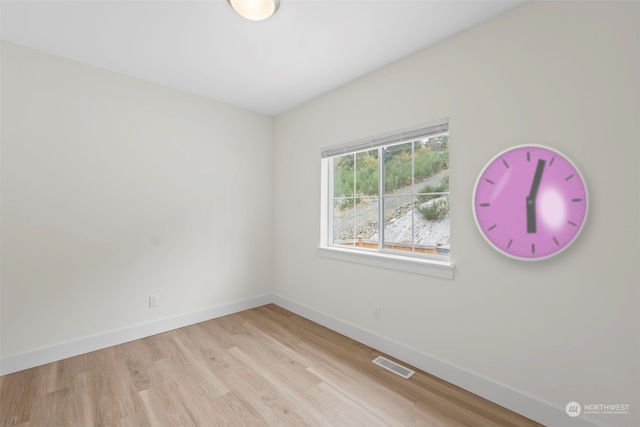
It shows {"hour": 6, "minute": 3}
